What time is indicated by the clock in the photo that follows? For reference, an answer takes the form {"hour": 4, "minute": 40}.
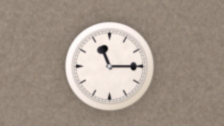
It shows {"hour": 11, "minute": 15}
